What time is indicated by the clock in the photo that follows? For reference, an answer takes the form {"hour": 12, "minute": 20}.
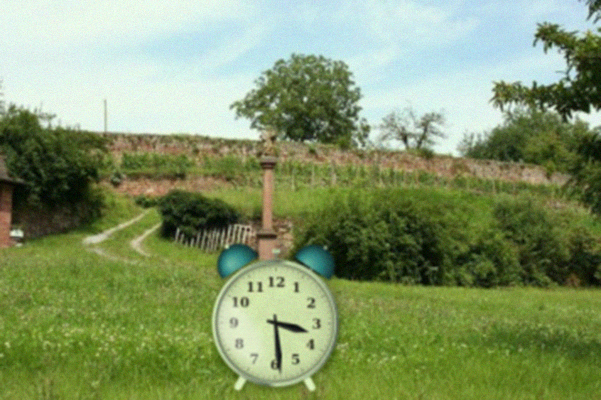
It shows {"hour": 3, "minute": 29}
